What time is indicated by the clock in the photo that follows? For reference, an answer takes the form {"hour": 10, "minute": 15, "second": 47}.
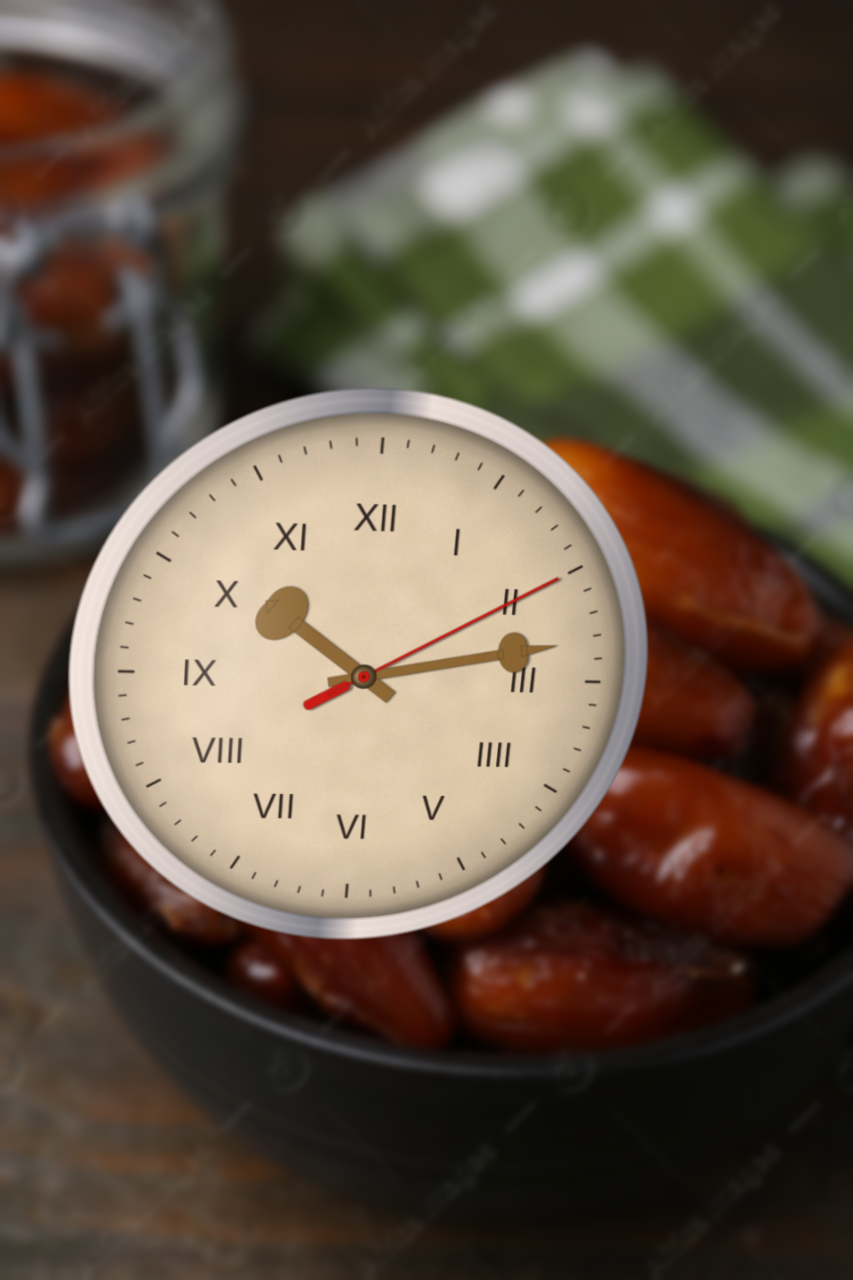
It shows {"hour": 10, "minute": 13, "second": 10}
